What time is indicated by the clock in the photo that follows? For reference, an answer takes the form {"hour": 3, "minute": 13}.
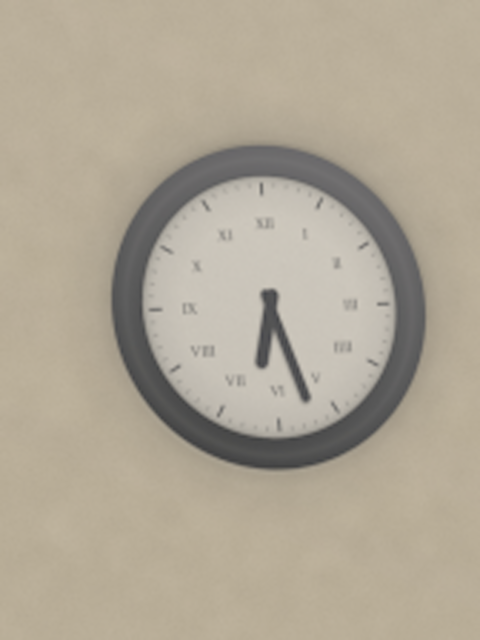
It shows {"hour": 6, "minute": 27}
